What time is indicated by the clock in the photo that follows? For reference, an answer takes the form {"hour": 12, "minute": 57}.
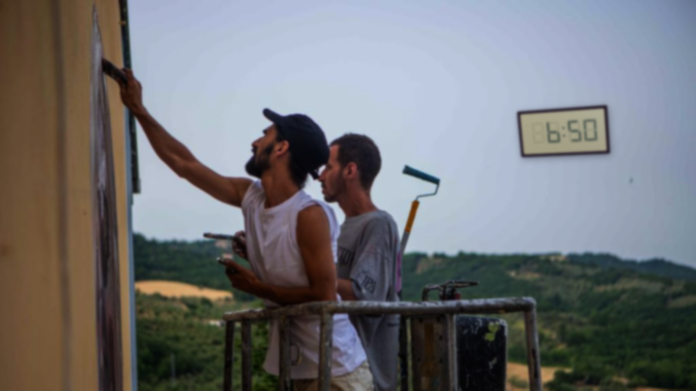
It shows {"hour": 6, "minute": 50}
